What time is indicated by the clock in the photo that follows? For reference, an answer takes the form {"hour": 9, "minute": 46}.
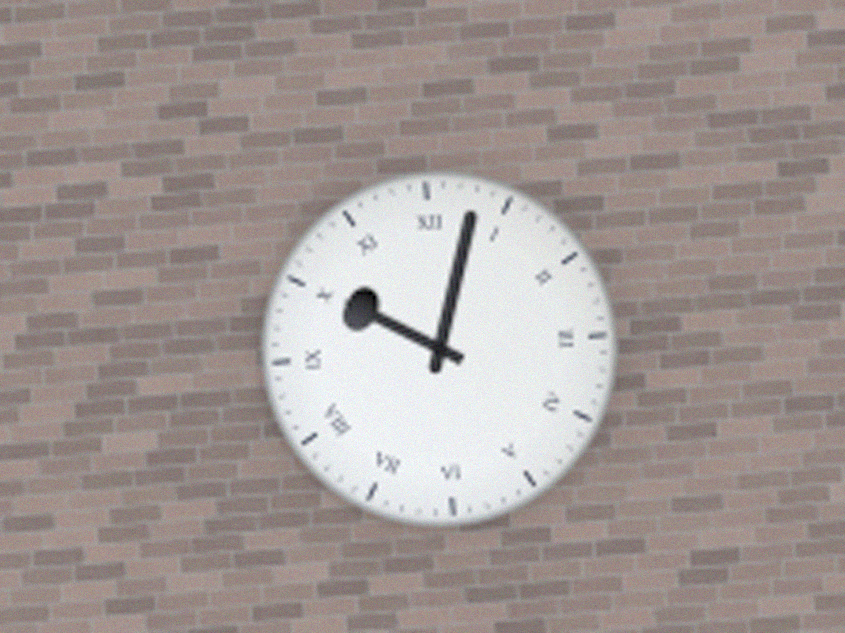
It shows {"hour": 10, "minute": 3}
